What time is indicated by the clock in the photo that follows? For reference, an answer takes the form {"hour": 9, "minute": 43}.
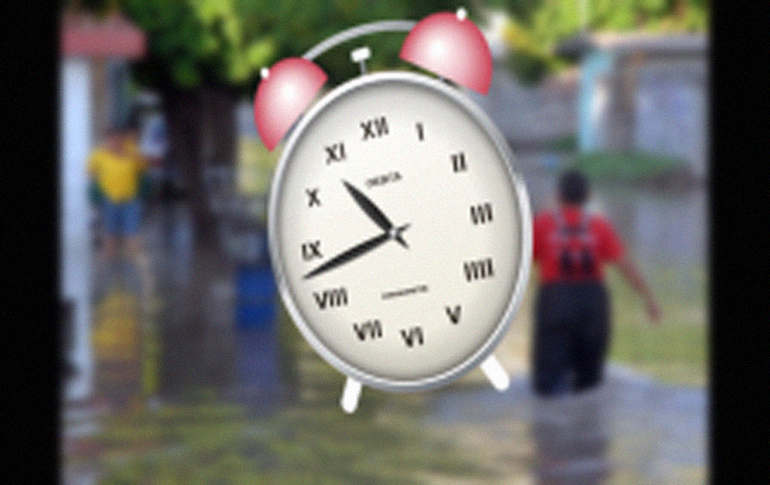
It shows {"hour": 10, "minute": 43}
